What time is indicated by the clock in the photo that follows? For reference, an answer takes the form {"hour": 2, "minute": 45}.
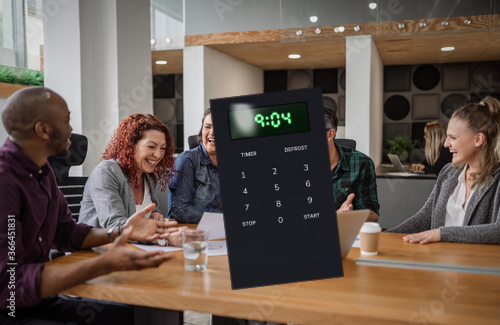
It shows {"hour": 9, "minute": 4}
